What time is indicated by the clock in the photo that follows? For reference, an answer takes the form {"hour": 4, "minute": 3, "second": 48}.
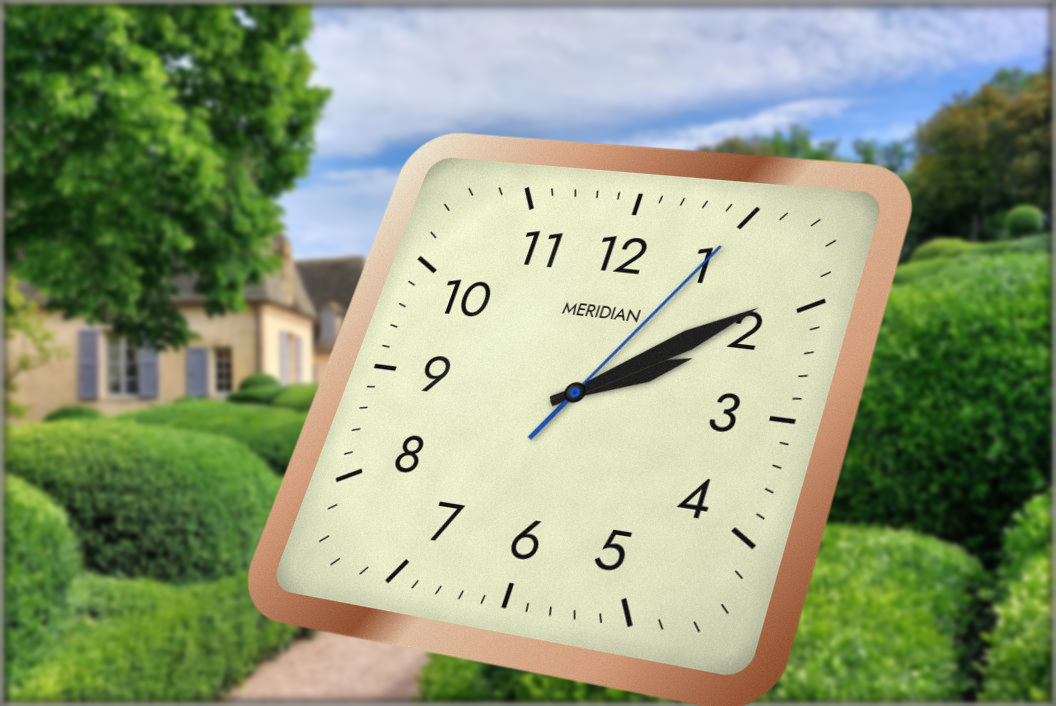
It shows {"hour": 2, "minute": 9, "second": 5}
